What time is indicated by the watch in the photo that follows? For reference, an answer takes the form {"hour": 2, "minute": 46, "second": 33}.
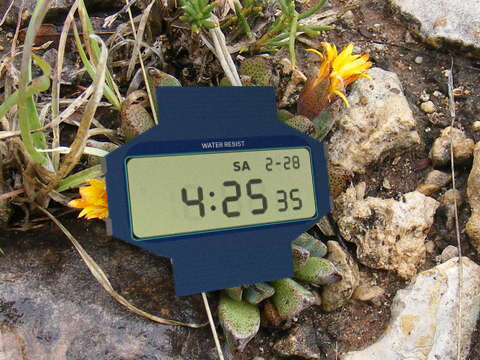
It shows {"hour": 4, "minute": 25, "second": 35}
